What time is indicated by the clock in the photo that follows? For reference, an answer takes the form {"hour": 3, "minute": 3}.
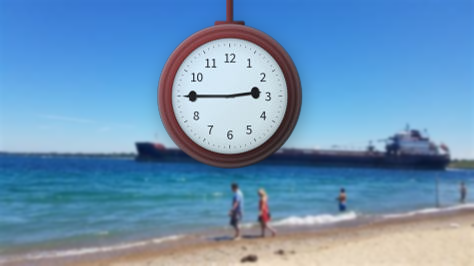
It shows {"hour": 2, "minute": 45}
